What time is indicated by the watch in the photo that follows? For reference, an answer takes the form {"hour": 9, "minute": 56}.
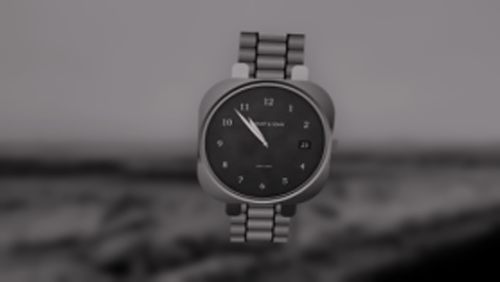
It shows {"hour": 10, "minute": 53}
